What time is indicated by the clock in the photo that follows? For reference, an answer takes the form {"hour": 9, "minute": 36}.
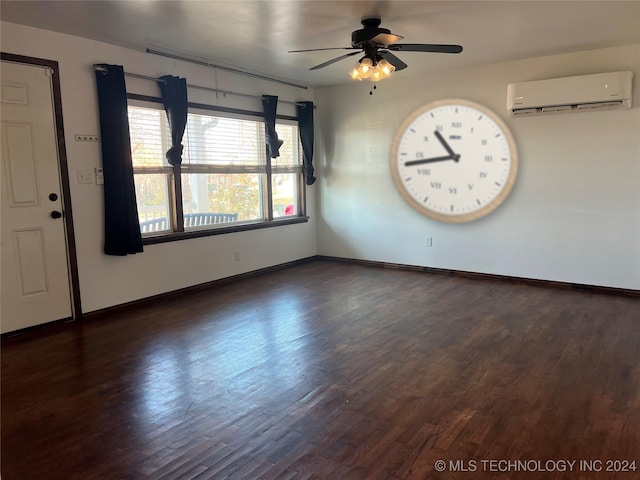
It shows {"hour": 10, "minute": 43}
